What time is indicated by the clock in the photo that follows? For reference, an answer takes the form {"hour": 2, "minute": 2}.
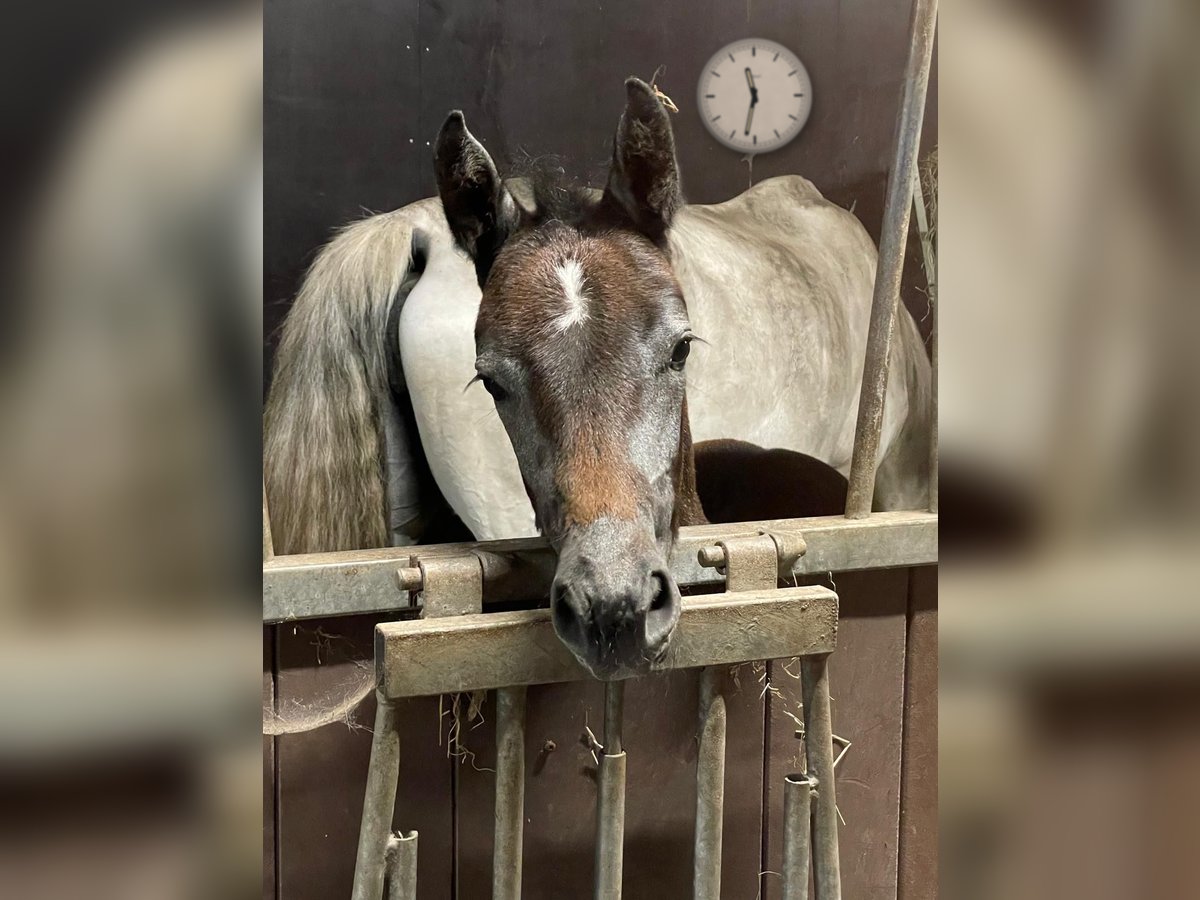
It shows {"hour": 11, "minute": 32}
